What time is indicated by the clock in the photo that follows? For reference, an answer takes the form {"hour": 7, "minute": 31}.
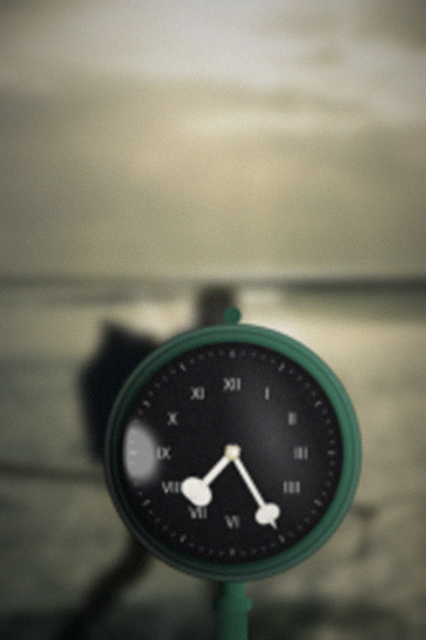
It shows {"hour": 7, "minute": 25}
